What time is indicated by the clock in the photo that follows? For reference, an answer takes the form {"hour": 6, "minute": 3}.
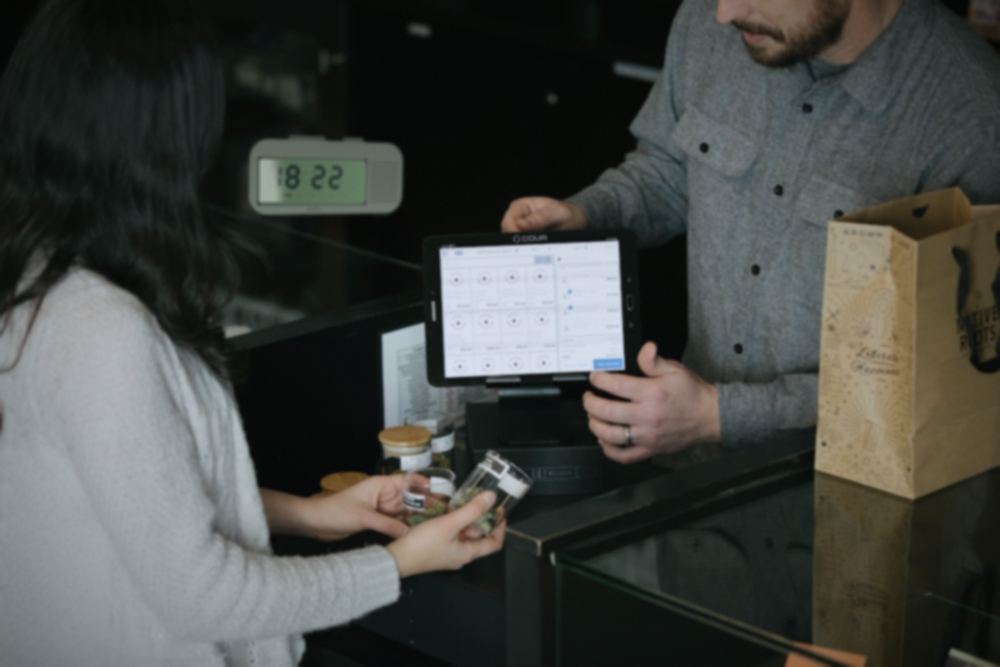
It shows {"hour": 18, "minute": 22}
